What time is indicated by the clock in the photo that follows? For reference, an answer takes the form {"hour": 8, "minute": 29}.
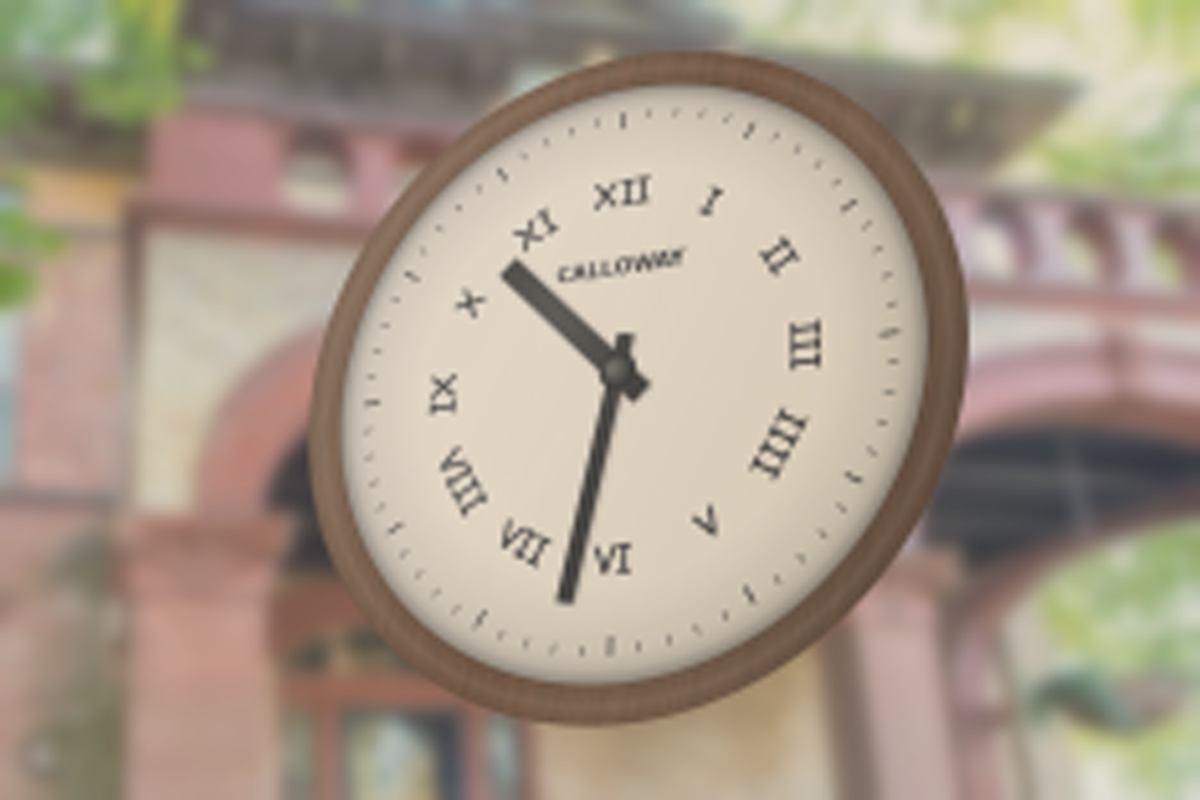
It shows {"hour": 10, "minute": 32}
